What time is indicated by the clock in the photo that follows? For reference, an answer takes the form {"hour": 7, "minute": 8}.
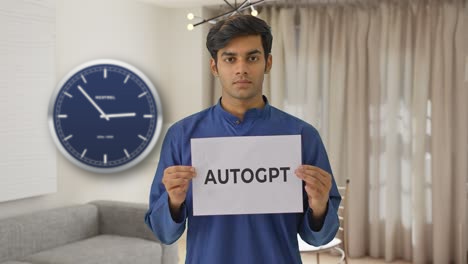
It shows {"hour": 2, "minute": 53}
